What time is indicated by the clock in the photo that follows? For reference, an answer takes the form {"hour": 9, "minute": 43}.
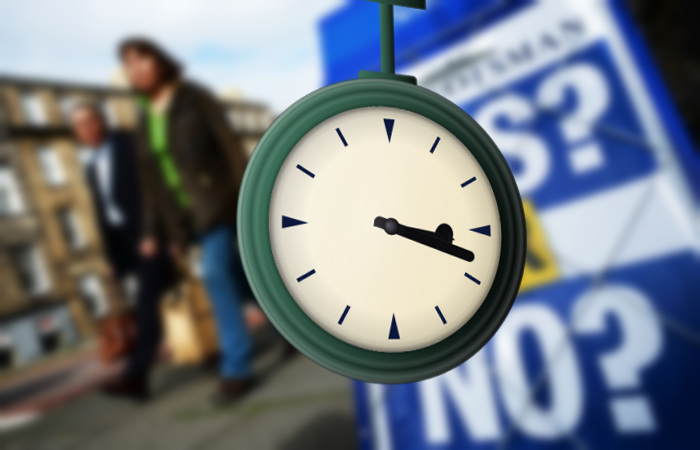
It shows {"hour": 3, "minute": 18}
